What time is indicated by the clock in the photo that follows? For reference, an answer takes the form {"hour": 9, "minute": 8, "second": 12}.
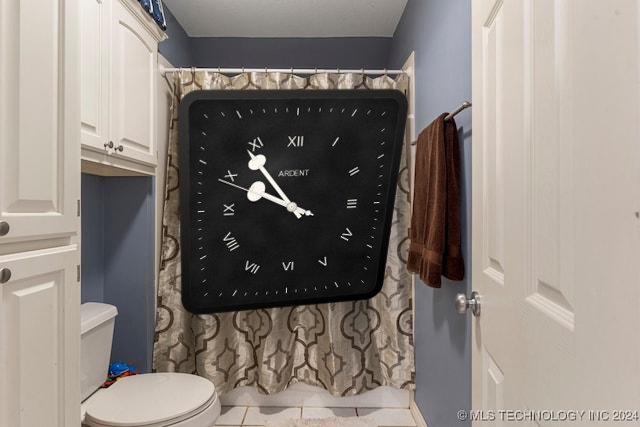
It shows {"hour": 9, "minute": 53, "second": 49}
